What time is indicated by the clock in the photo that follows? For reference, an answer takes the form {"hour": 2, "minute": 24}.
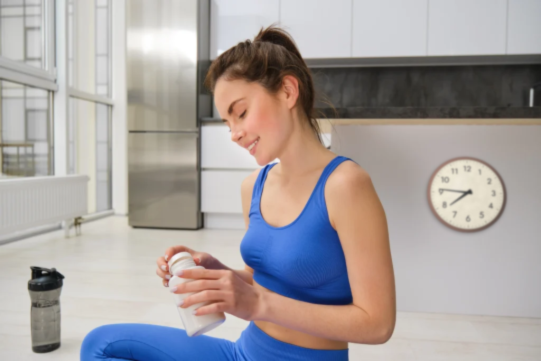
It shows {"hour": 7, "minute": 46}
